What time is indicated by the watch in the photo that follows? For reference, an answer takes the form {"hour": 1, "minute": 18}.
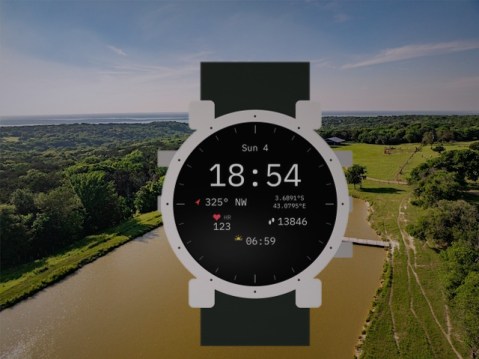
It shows {"hour": 18, "minute": 54}
